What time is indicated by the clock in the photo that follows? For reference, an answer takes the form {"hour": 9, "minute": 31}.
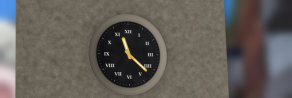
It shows {"hour": 11, "minute": 22}
